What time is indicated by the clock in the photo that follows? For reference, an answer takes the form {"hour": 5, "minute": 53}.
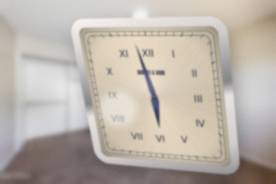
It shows {"hour": 5, "minute": 58}
